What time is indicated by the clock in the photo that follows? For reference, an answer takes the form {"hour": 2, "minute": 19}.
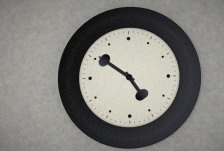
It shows {"hour": 4, "minute": 51}
